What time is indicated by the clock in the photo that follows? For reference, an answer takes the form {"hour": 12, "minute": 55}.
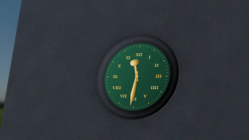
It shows {"hour": 11, "minute": 31}
